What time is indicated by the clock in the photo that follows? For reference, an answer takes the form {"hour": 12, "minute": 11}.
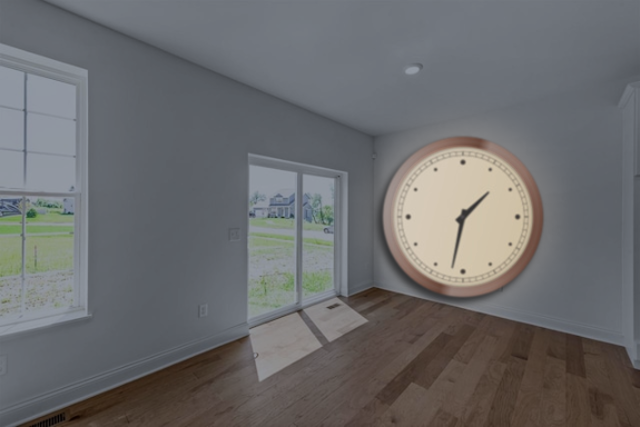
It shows {"hour": 1, "minute": 32}
